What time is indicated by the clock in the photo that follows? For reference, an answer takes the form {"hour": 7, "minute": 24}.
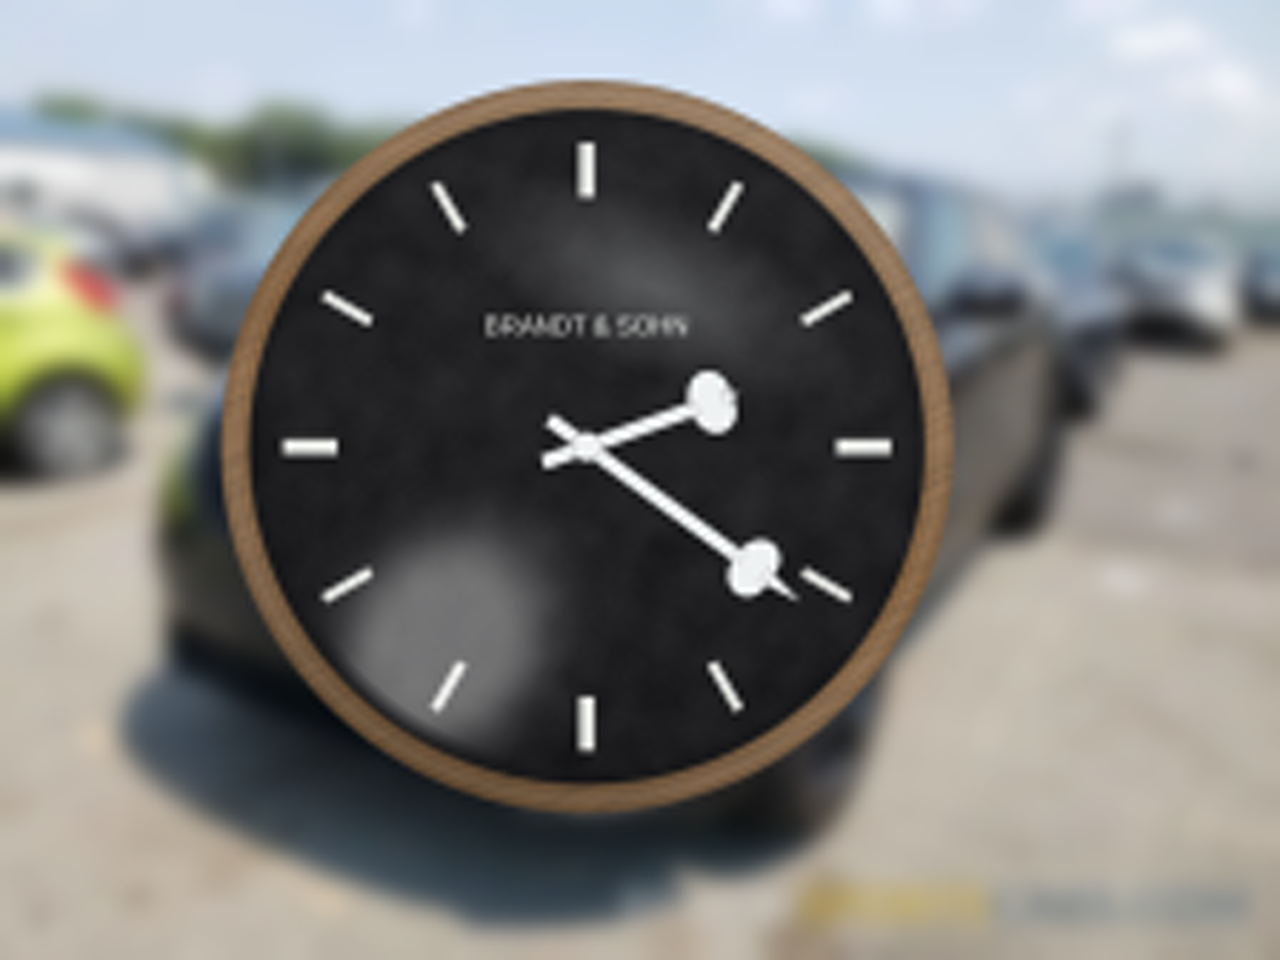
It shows {"hour": 2, "minute": 21}
